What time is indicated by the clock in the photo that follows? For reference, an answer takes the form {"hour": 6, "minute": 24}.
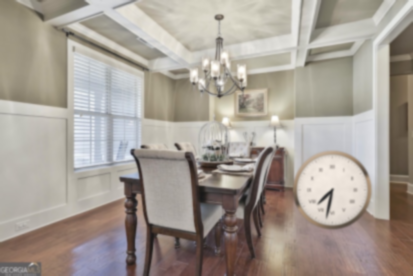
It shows {"hour": 7, "minute": 32}
